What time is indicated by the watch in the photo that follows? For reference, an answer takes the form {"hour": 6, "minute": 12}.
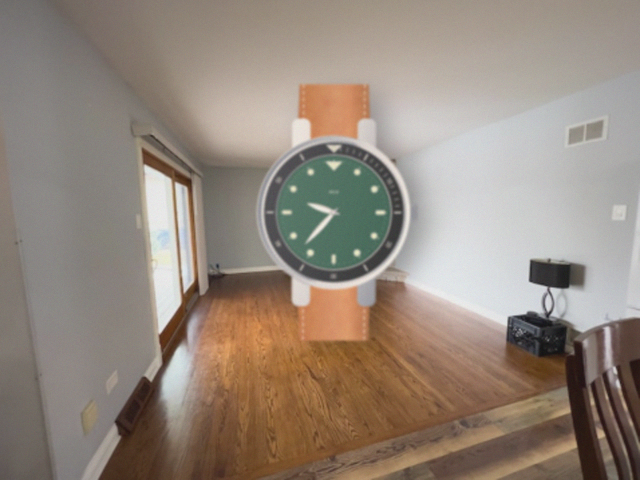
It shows {"hour": 9, "minute": 37}
